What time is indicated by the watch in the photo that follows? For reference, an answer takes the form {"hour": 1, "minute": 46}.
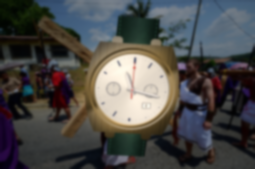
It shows {"hour": 11, "minute": 17}
